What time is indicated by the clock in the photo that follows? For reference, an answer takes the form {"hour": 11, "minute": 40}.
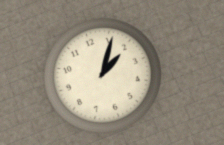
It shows {"hour": 2, "minute": 6}
